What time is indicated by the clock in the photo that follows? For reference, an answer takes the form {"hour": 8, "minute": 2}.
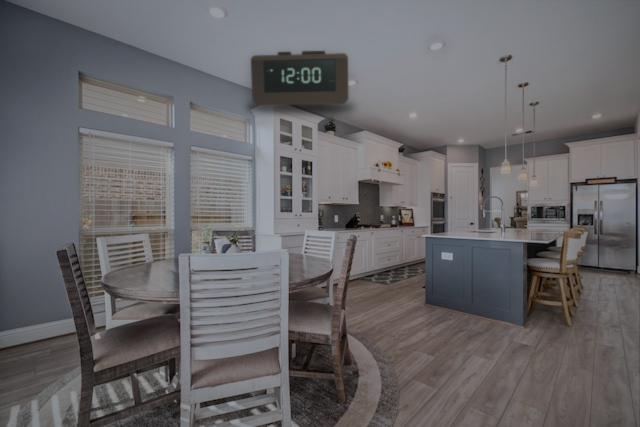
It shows {"hour": 12, "minute": 0}
